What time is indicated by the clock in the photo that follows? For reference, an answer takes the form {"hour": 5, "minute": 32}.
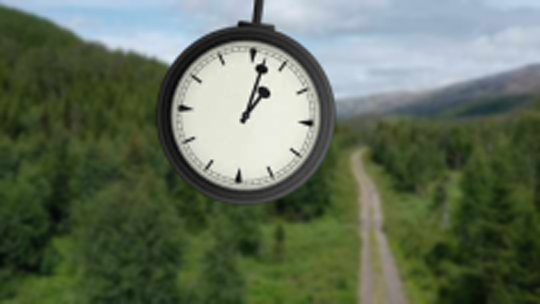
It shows {"hour": 1, "minute": 2}
